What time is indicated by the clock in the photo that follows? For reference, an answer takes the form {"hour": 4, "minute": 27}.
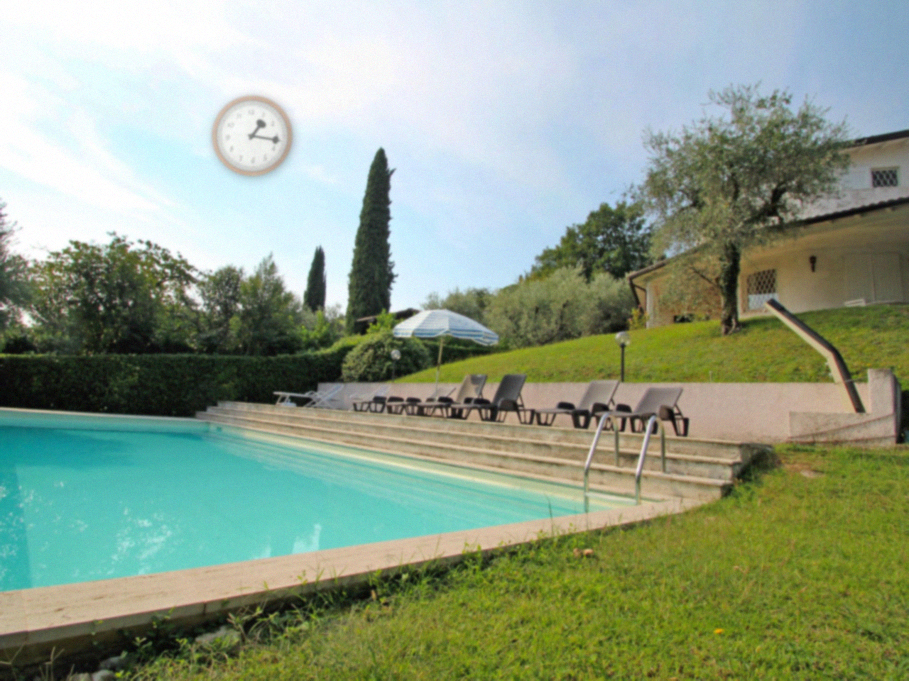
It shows {"hour": 1, "minute": 17}
